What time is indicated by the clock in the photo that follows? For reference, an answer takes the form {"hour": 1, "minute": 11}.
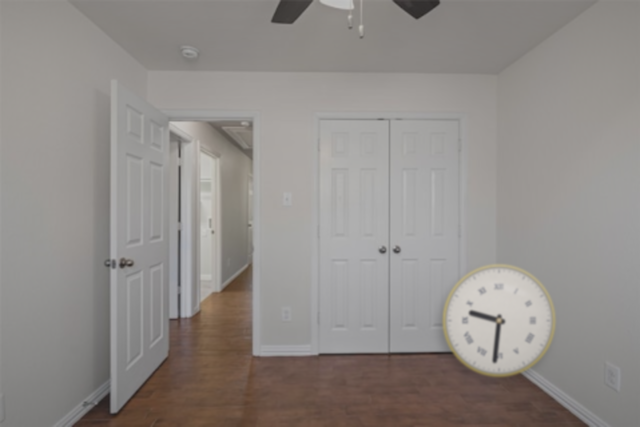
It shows {"hour": 9, "minute": 31}
